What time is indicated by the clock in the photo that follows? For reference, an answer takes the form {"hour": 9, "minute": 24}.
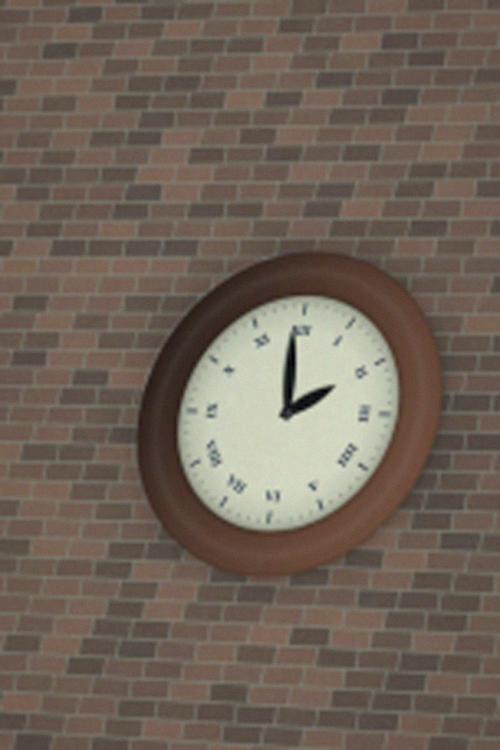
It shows {"hour": 1, "minute": 59}
